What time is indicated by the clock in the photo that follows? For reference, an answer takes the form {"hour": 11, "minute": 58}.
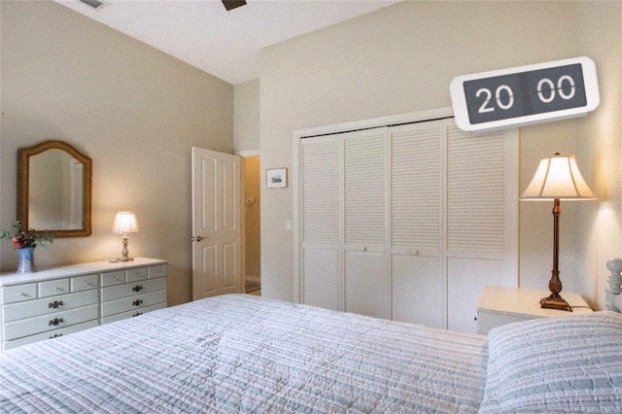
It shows {"hour": 20, "minute": 0}
